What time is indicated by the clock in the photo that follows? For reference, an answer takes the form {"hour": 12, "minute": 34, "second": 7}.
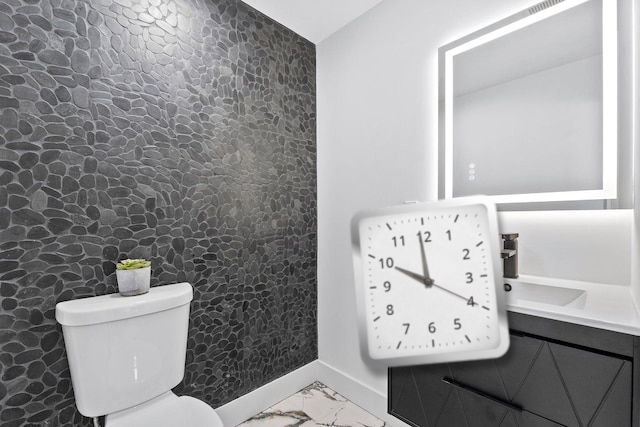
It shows {"hour": 9, "minute": 59, "second": 20}
